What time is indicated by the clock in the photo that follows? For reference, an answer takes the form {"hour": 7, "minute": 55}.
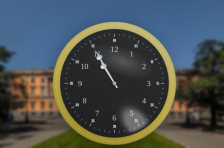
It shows {"hour": 10, "minute": 55}
